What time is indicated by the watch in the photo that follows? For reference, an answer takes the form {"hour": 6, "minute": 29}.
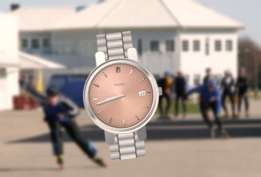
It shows {"hour": 8, "minute": 43}
